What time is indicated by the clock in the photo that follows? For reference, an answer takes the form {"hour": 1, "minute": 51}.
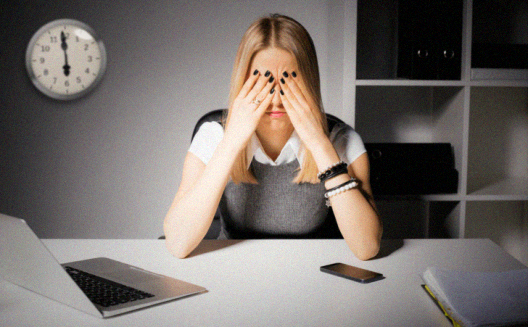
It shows {"hour": 5, "minute": 59}
